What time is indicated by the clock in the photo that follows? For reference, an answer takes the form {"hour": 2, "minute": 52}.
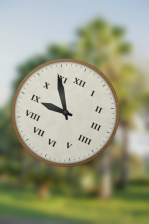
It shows {"hour": 8, "minute": 54}
